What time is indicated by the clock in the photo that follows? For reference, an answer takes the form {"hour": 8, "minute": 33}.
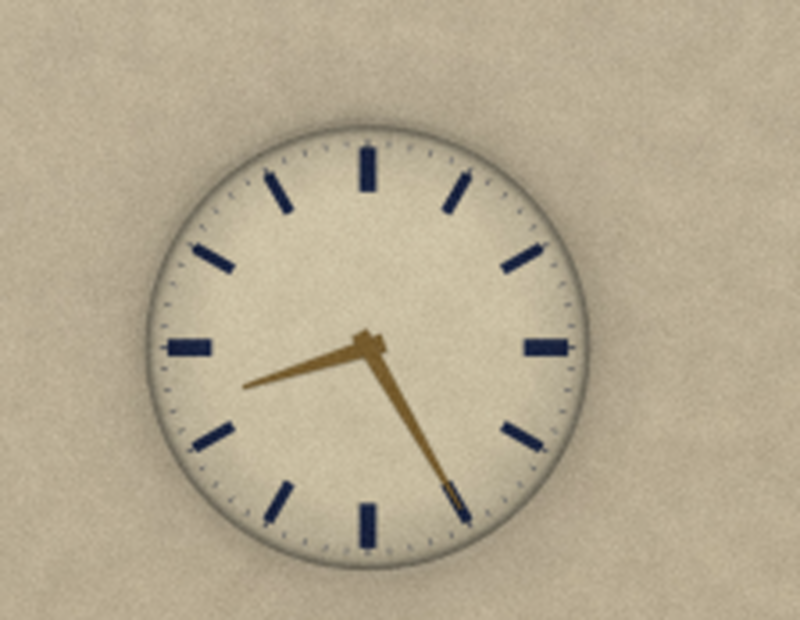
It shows {"hour": 8, "minute": 25}
